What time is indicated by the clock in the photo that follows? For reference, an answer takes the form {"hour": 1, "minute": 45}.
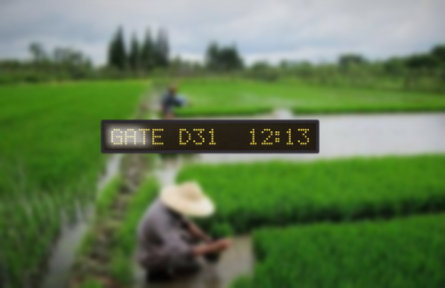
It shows {"hour": 12, "minute": 13}
